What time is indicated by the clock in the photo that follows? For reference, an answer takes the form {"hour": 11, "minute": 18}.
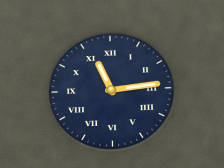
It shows {"hour": 11, "minute": 14}
